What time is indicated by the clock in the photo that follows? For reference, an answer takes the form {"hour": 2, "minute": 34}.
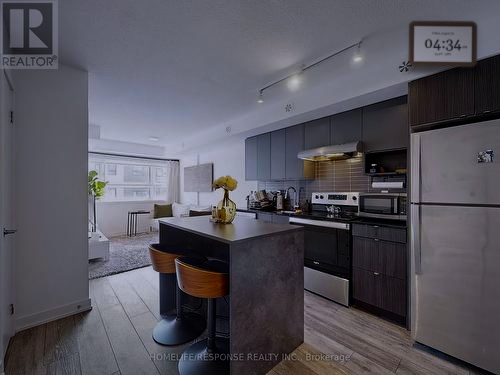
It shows {"hour": 4, "minute": 34}
